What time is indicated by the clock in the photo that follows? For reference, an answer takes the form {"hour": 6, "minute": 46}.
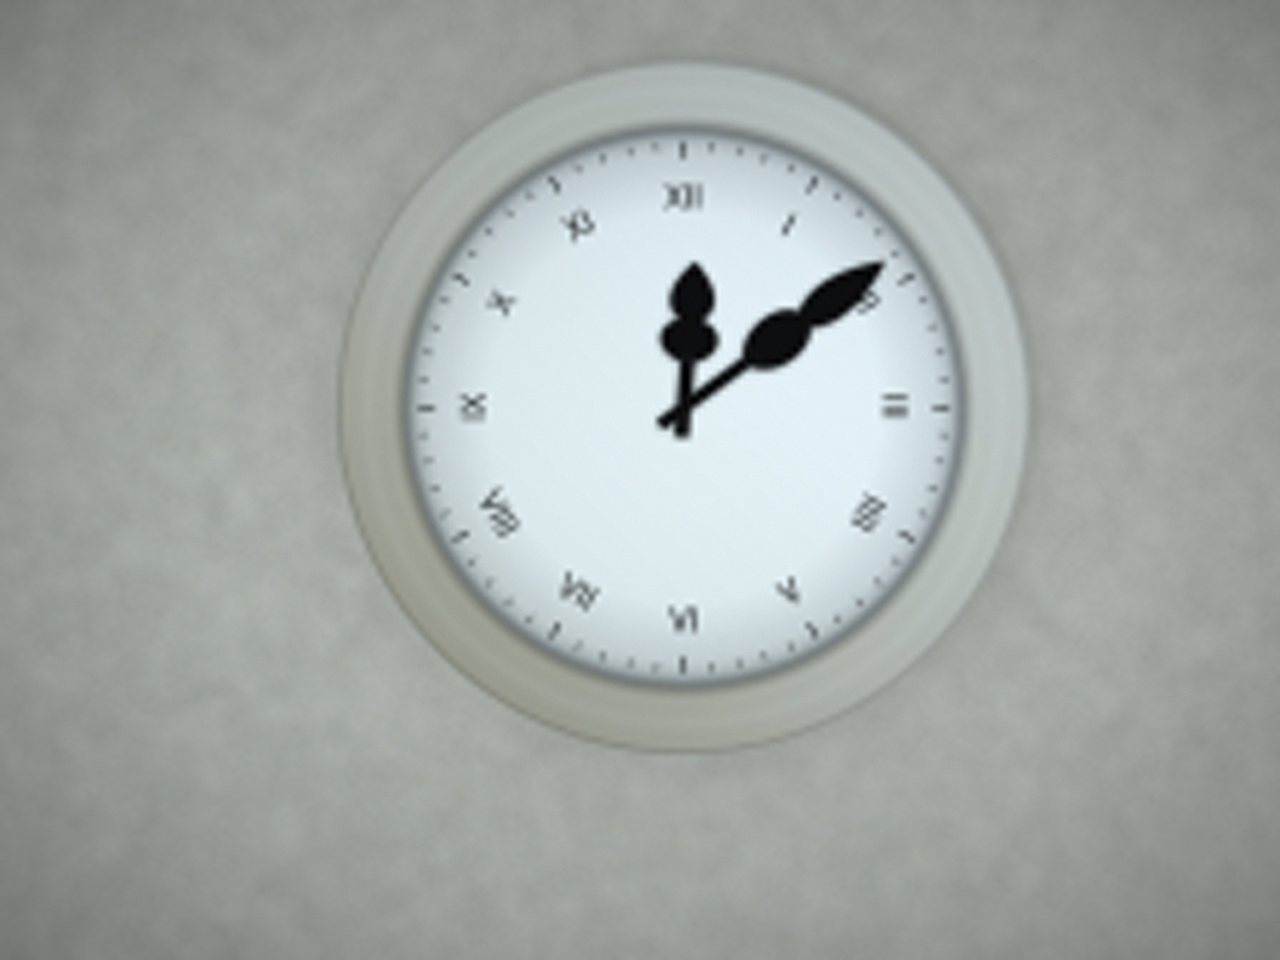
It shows {"hour": 12, "minute": 9}
